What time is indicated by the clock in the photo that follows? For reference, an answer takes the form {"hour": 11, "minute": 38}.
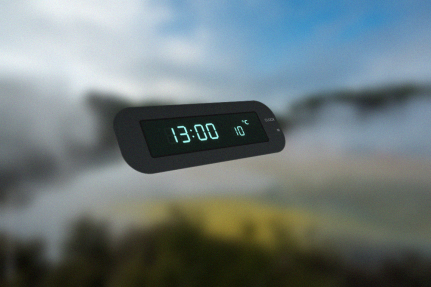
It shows {"hour": 13, "minute": 0}
